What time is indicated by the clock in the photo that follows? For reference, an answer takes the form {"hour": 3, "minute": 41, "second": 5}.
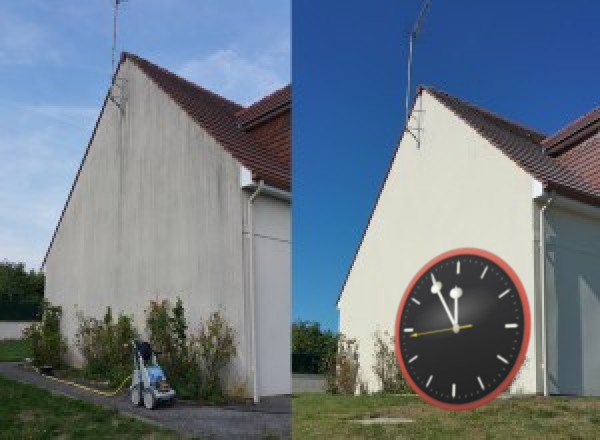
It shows {"hour": 11, "minute": 54, "second": 44}
